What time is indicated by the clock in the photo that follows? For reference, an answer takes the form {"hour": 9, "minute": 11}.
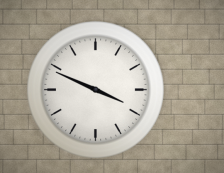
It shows {"hour": 3, "minute": 49}
